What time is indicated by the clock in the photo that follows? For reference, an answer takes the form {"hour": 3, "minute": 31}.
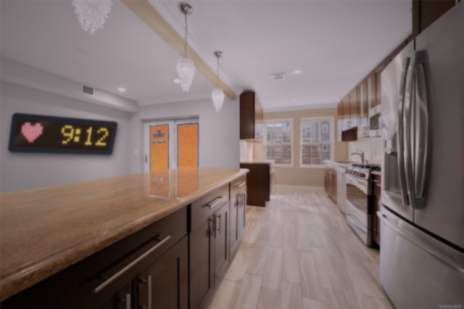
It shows {"hour": 9, "minute": 12}
